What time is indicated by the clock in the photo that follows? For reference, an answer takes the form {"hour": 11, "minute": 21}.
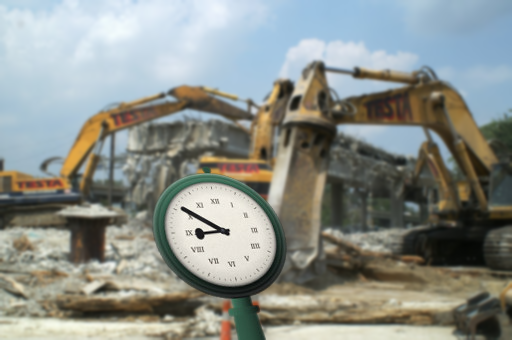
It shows {"hour": 8, "minute": 51}
